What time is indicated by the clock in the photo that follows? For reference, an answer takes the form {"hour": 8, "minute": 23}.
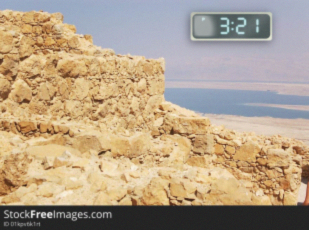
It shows {"hour": 3, "minute": 21}
